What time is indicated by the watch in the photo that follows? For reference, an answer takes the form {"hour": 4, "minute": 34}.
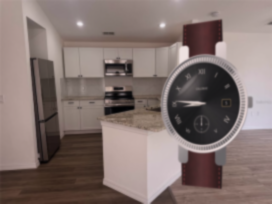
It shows {"hour": 8, "minute": 46}
